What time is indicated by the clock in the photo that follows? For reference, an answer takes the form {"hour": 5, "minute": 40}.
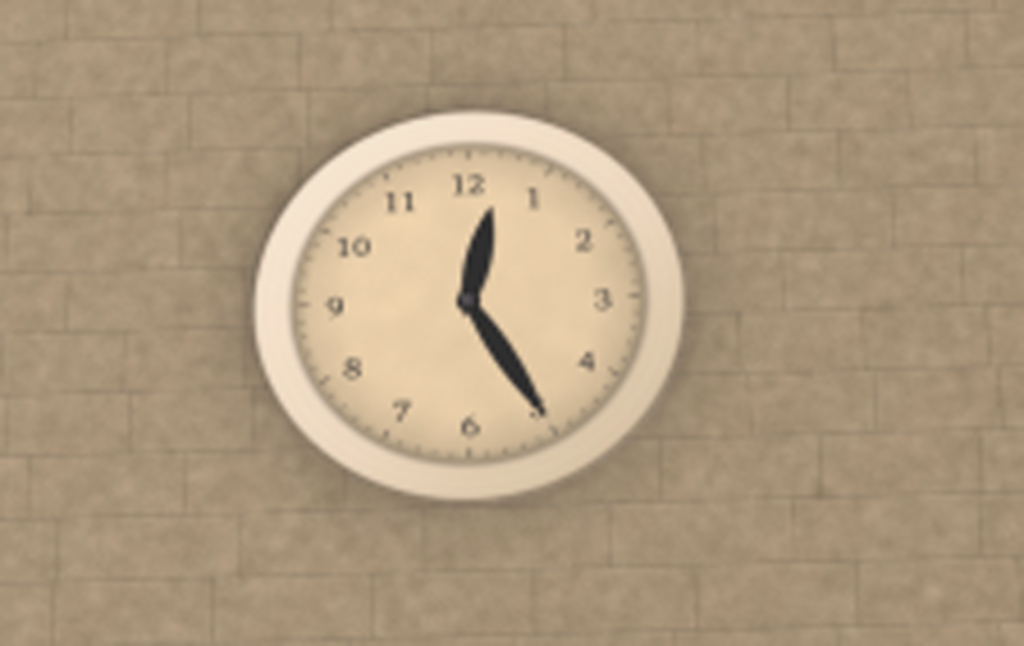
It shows {"hour": 12, "minute": 25}
